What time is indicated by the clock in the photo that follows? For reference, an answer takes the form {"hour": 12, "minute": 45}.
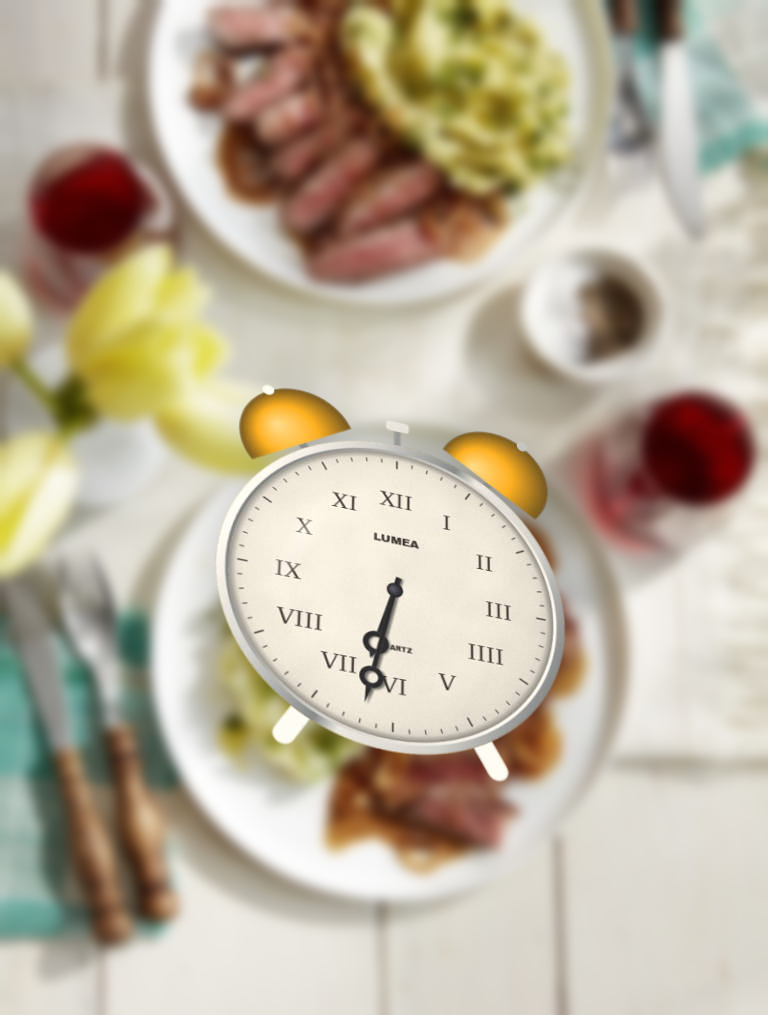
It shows {"hour": 6, "minute": 32}
